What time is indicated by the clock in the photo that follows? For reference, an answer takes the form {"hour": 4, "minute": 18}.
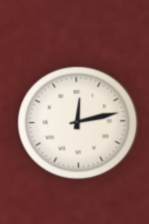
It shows {"hour": 12, "minute": 13}
